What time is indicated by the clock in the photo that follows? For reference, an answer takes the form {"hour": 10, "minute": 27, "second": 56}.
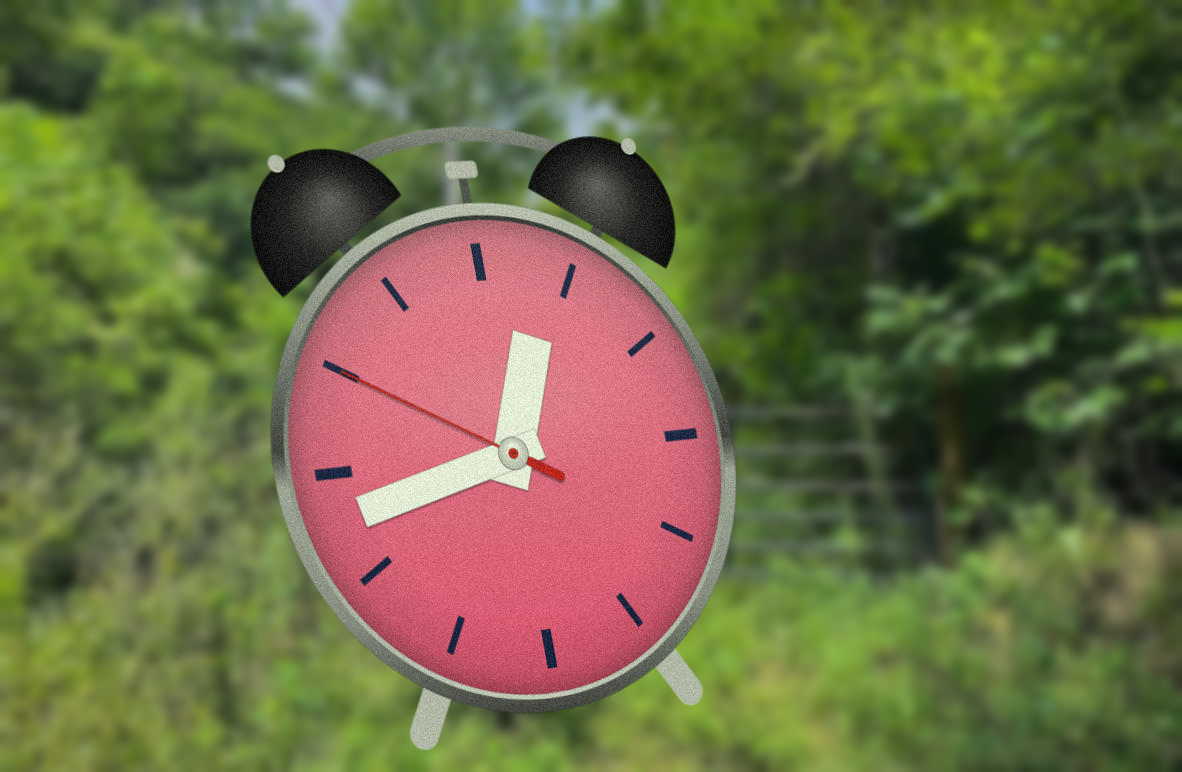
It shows {"hour": 12, "minute": 42, "second": 50}
